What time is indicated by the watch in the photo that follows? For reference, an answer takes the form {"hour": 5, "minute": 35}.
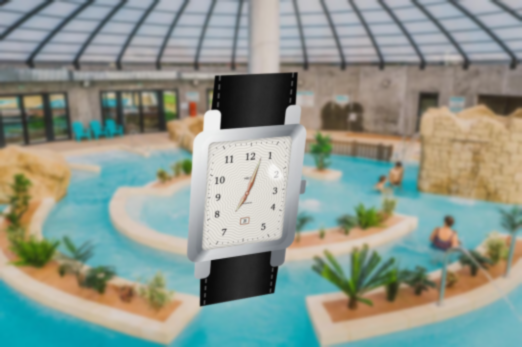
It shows {"hour": 7, "minute": 3}
